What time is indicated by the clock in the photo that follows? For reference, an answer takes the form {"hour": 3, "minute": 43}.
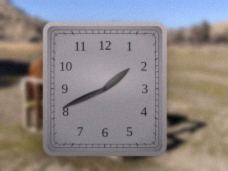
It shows {"hour": 1, "minute": 41}
